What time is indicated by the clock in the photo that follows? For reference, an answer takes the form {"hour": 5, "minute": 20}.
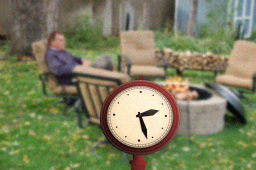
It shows {"hour": 2, "minute": 27}
